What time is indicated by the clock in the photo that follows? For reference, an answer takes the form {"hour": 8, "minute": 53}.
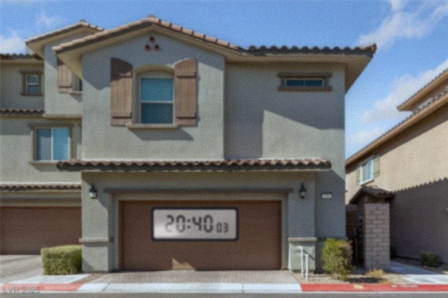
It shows {"hour": 20, "minute": 40}
